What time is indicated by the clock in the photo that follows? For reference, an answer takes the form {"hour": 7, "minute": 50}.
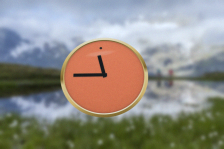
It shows {"hour": 11, "minute": 46}
